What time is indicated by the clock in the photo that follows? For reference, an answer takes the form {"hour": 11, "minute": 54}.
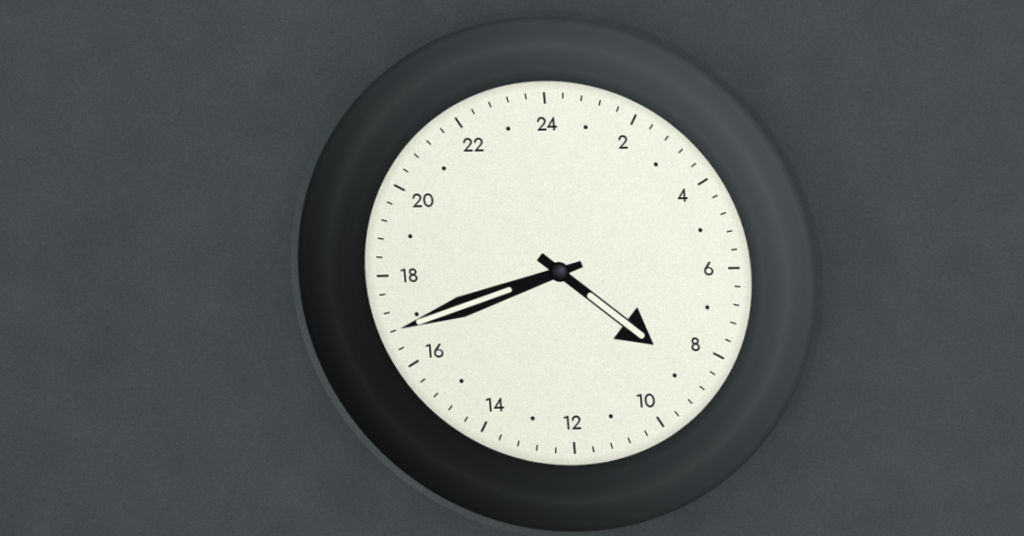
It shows {"hour": 8, "minute": 42}
